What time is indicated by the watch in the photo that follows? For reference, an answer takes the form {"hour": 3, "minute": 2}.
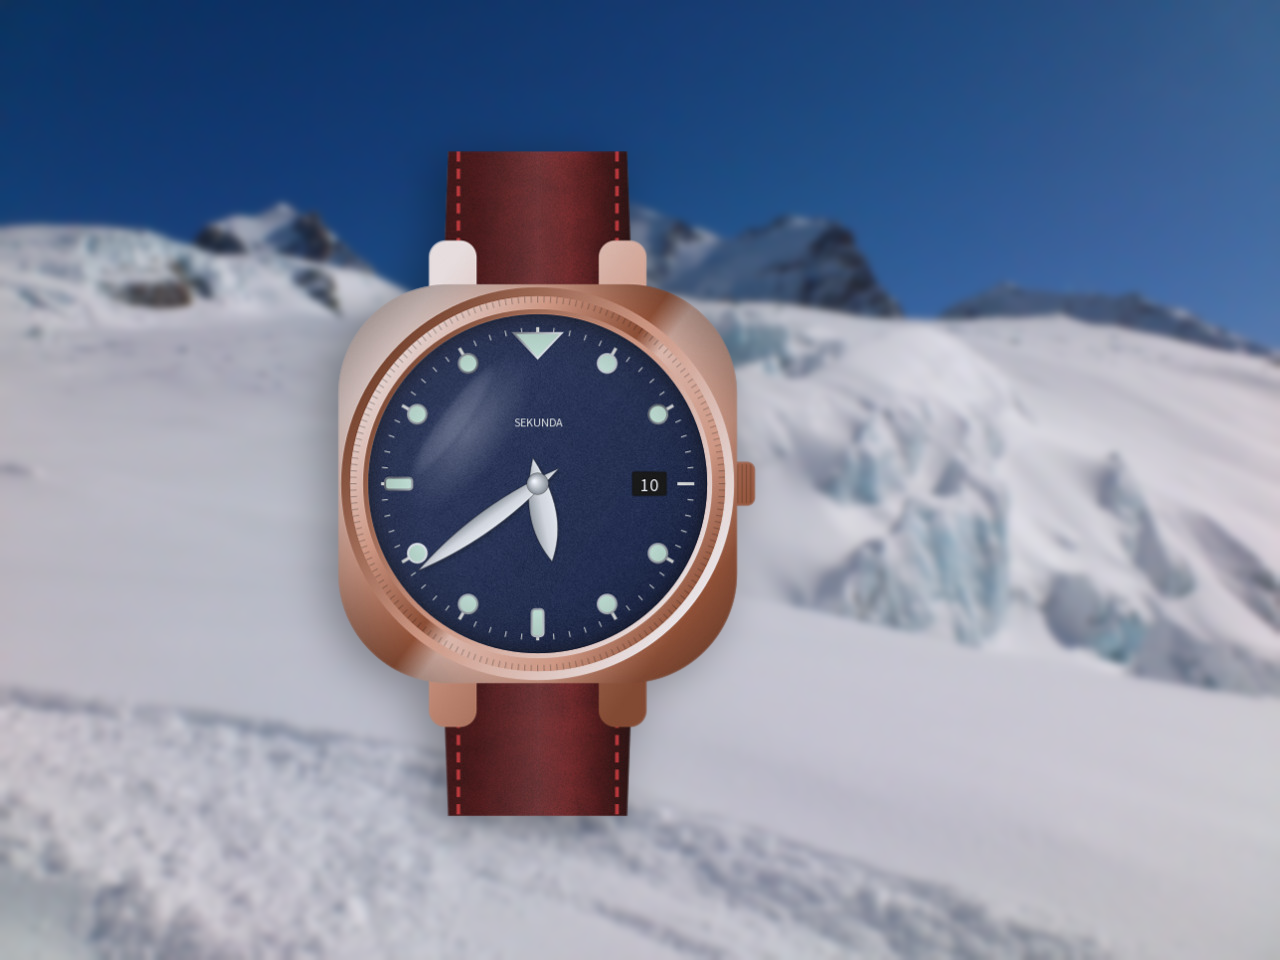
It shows {"hour": 5, "minute": 39}
